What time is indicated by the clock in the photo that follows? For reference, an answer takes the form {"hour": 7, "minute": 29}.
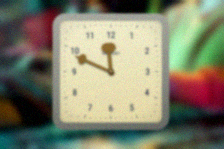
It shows {"hour": 11, "minute": 49}
